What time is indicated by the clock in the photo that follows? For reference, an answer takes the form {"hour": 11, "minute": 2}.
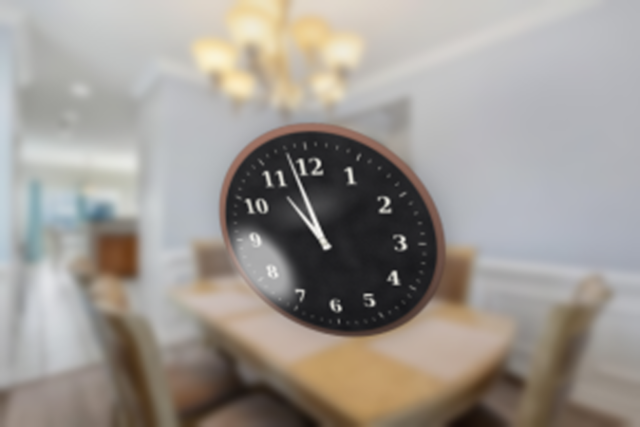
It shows {"hour": 10, "minute": 58}
